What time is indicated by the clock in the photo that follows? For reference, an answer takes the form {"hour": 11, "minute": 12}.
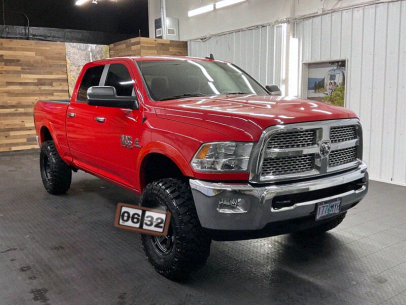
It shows {"hour": 6, "minute": 32}
